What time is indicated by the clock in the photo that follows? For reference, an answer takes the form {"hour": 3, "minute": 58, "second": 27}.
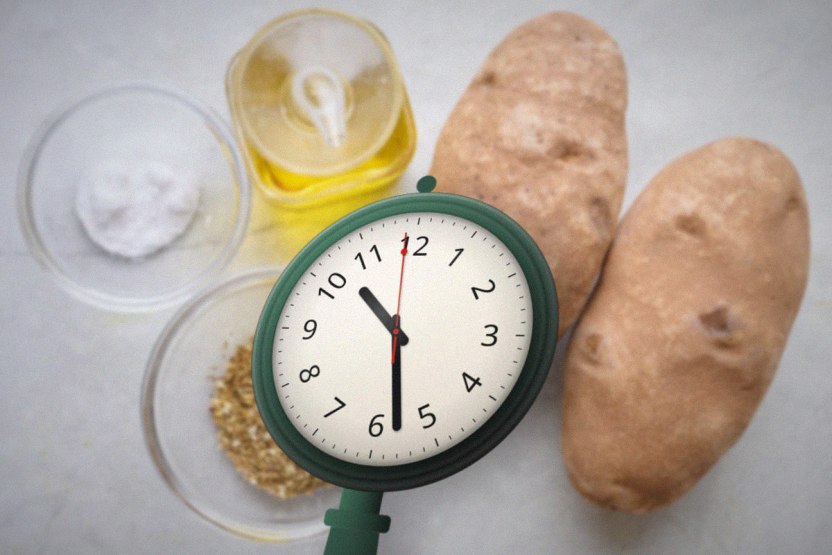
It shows {"hour": 10, "minute": 27, "second": 59}
